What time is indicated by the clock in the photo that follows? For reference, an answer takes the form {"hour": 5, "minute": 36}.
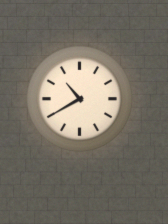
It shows {"hour": 10, "minute": 40}
